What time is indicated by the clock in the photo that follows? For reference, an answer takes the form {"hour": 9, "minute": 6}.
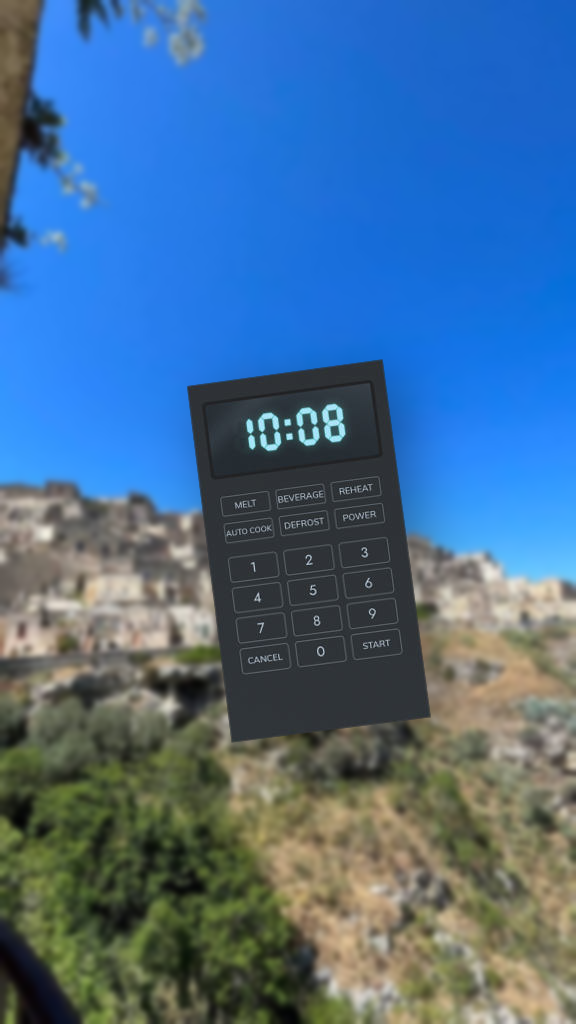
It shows {"hour": 10, "minute": 8}
